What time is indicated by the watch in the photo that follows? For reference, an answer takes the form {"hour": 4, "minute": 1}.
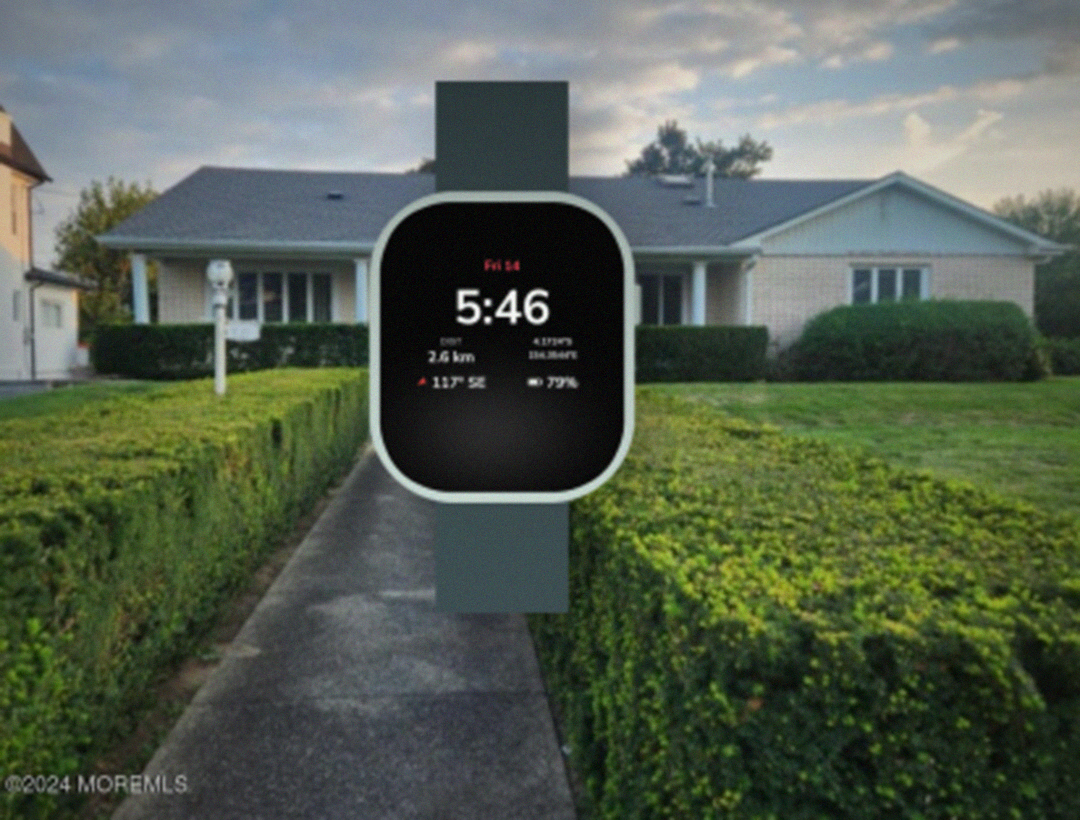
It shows {"hour": 5, "minute": 46}
